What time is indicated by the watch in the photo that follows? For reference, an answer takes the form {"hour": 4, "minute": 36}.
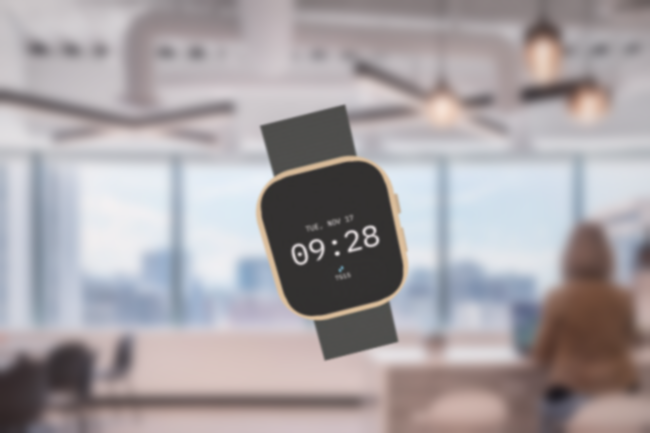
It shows {"hour": 9, "minute": 28}
